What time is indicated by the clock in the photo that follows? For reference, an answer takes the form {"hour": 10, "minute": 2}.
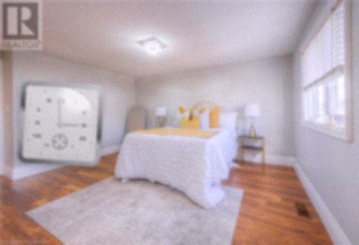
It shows {"hour": 2, "minute": 59}
